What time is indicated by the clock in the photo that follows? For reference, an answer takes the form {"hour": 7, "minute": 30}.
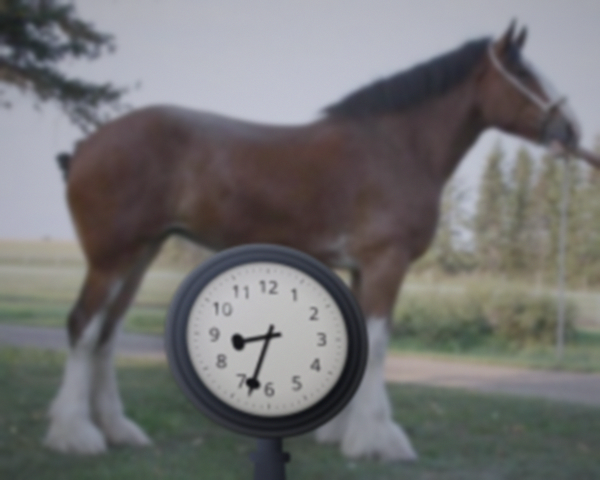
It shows {"hour": 8, "minute": 33}
